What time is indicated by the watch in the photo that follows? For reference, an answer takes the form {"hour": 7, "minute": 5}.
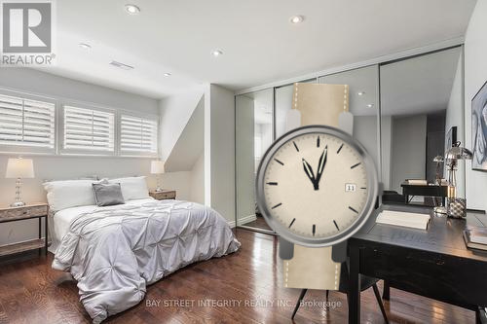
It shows {"hour": 11, "minute": 2}
